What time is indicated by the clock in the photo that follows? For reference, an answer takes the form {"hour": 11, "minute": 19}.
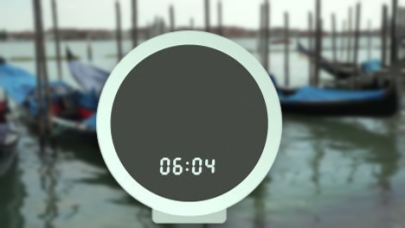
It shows {"hour": 6, "minute": 4}
